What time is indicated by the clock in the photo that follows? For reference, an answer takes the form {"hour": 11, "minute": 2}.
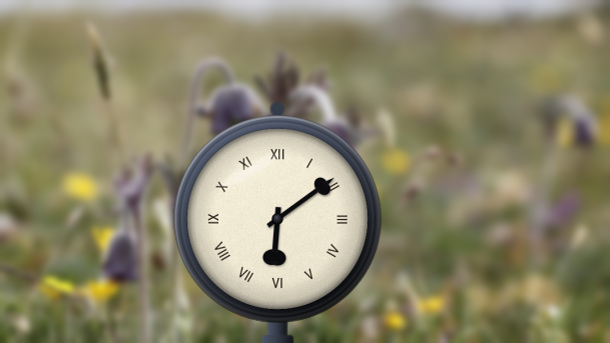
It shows {"hour": 6, "minute": 9}
